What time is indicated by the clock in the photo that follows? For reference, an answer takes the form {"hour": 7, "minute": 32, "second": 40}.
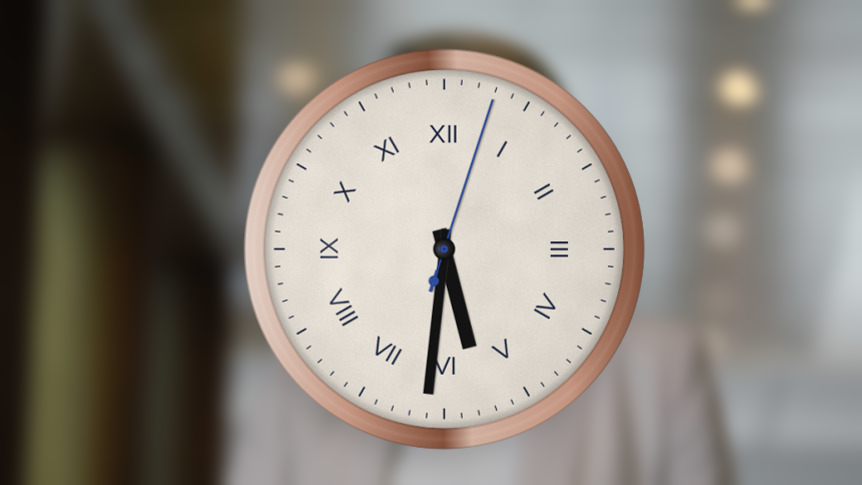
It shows {"hour": 5, "minute": 31, "second": 3}
